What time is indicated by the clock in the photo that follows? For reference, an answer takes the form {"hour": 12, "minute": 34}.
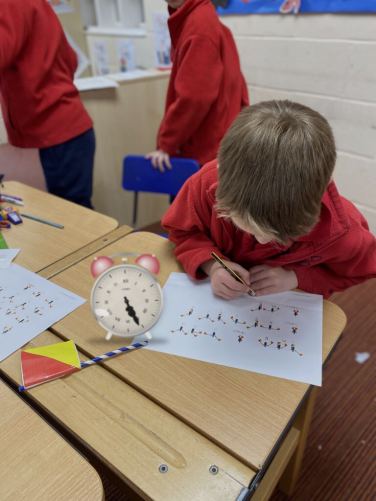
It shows {"hour": 5, "minute": 26}
